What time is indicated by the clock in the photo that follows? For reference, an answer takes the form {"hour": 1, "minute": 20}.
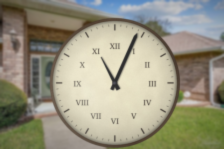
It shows {"hour": 11, "minute": 4}
